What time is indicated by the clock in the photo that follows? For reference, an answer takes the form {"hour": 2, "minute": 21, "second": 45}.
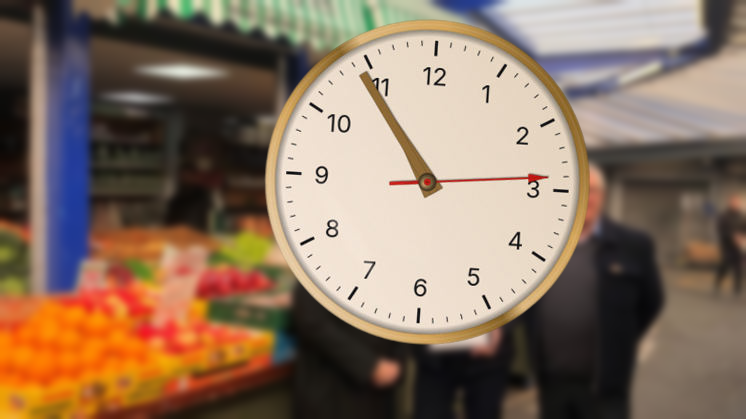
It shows {"hour": 10, "minute": 54, "second": 14}
